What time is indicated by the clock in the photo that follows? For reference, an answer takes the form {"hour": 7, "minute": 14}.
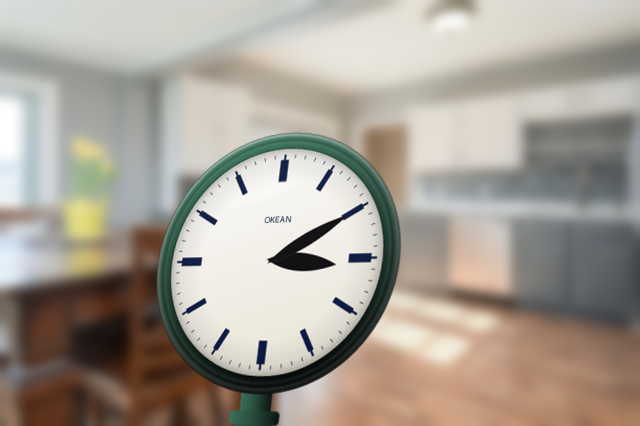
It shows {"hour": 3, "minute": 10}
